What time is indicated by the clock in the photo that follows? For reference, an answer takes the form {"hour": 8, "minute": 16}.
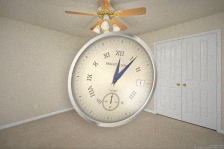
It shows {"hour": 12, "minute": 6}
